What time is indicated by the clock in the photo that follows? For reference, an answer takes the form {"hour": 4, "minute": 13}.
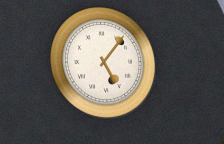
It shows {"hour": 5, "minute": 7}
